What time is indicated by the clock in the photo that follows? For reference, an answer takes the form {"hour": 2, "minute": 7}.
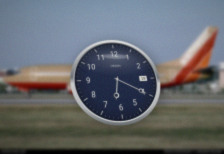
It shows {"hour": 6, "minute": 20}
